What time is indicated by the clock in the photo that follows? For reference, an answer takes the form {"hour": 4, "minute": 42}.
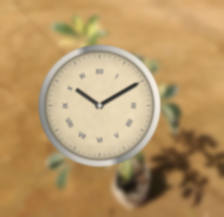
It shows {"hour": 10, "minute": 10}
